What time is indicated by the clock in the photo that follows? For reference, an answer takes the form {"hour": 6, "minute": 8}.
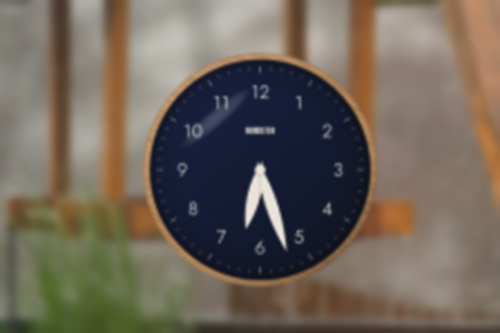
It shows {"hour": 6, "minute": 27}
